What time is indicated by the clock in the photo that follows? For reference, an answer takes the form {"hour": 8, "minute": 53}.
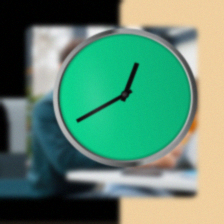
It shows {"hour": 12, "minute": 40}
